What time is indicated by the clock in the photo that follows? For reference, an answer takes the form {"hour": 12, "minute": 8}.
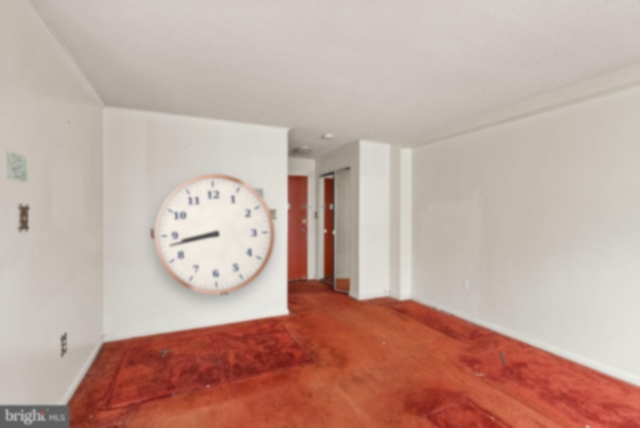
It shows {"hour": 8, "minute": 43}
